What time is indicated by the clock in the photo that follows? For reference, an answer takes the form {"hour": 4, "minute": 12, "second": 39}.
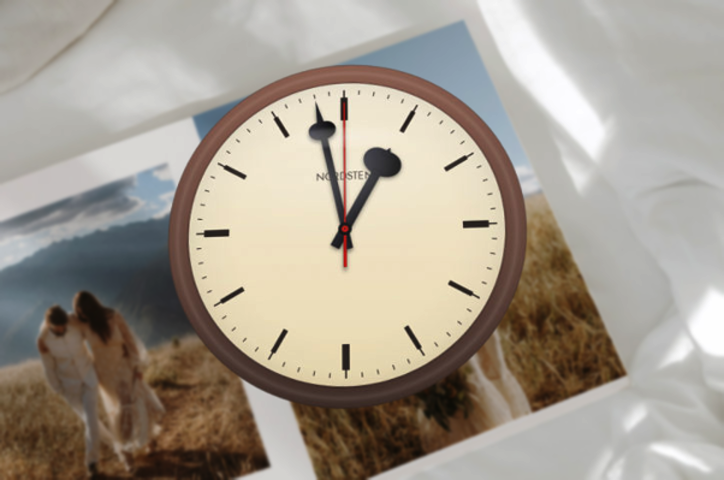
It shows {"hour": 12, "minute": 58, "second": 0}
